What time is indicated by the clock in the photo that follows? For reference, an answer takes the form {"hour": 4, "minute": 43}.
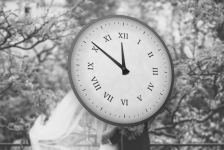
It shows {"hour": 11, "minute": 51}
